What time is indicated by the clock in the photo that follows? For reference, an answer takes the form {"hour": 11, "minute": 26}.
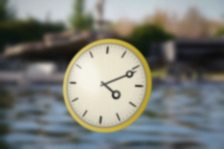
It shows {"hour": 4, "minute": 11}
